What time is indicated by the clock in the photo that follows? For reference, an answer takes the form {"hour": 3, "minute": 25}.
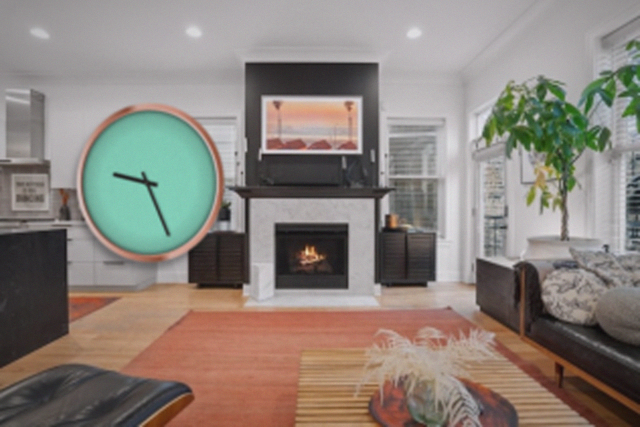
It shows {"hour": 9, "minute": 26}
